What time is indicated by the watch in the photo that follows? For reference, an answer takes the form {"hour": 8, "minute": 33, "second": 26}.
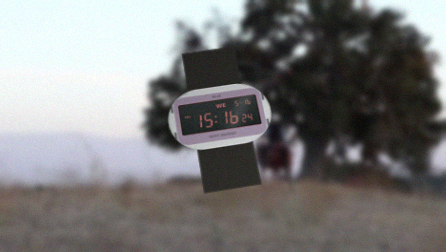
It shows {"hour": 15, "minute": 16, "second": 24}
